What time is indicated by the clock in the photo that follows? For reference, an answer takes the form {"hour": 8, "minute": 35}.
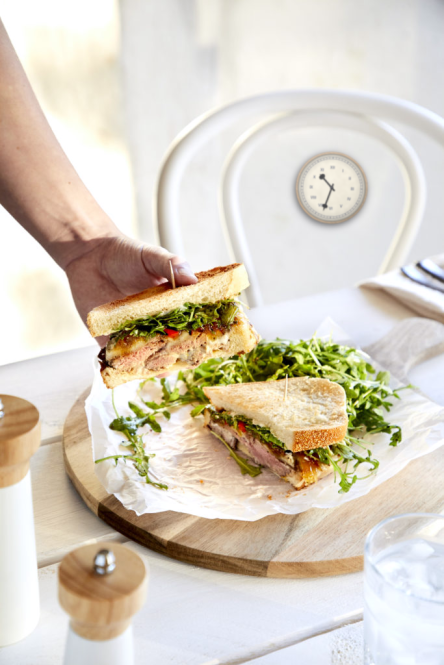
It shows {"hour": 10, "minute": 33}
